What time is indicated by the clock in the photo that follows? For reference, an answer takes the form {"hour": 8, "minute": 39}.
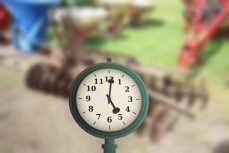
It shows {"hour": 5, "minute": 1}
